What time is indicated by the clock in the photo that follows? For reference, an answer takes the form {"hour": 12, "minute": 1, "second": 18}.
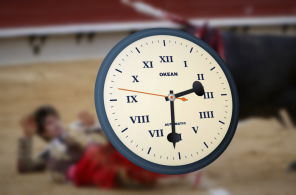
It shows {"hour": 2, "minute": 30, "second": 47}
